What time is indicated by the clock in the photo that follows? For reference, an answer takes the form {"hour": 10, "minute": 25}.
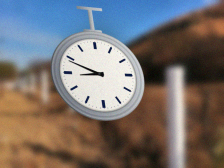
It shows {"hour": 8, "minute": 49}
